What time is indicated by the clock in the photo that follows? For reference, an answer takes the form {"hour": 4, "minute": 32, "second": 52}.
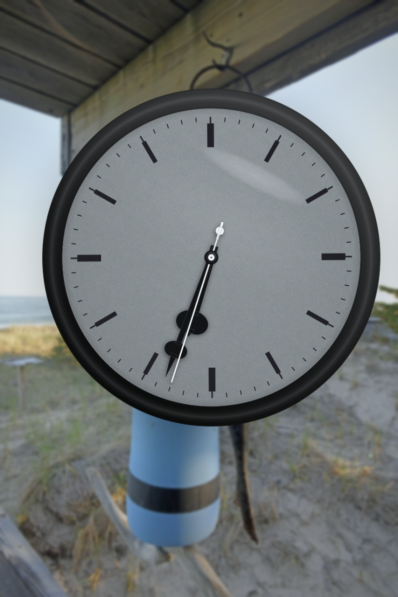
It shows {"hour": 6, "minute": 33, "second": 33}
